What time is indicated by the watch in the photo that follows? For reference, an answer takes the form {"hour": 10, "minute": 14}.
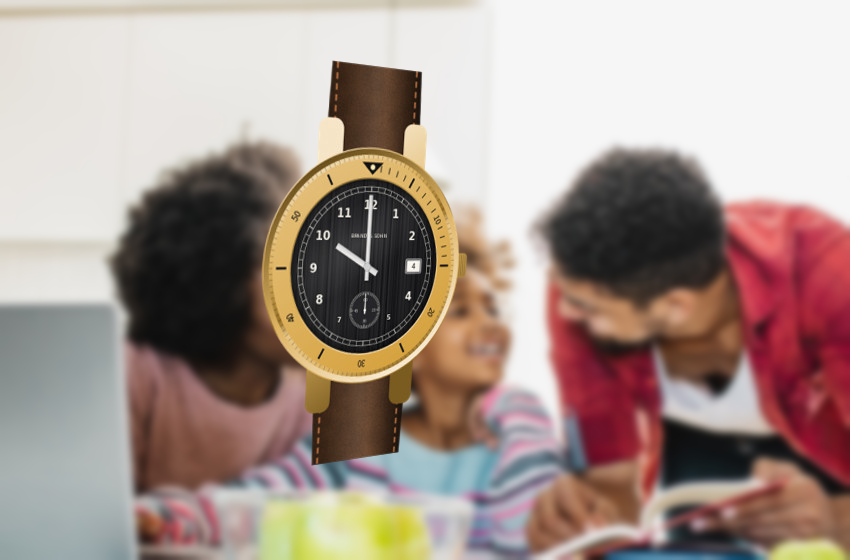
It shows {"hour": 10, "minute": 0}
